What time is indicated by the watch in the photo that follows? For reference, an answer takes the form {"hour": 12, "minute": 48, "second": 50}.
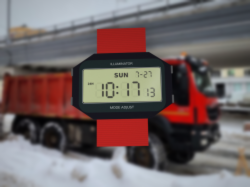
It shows {"hour": 10, "minute": 17, "second": 13}
